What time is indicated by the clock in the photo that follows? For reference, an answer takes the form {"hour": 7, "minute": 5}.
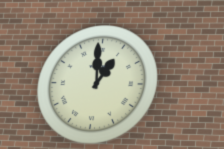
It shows {"hour": 12, "minute": 59}
